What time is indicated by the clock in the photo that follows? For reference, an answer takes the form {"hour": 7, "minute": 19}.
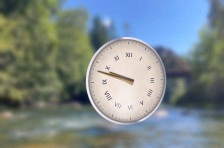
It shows {"hour": 9, "minute": 48}
